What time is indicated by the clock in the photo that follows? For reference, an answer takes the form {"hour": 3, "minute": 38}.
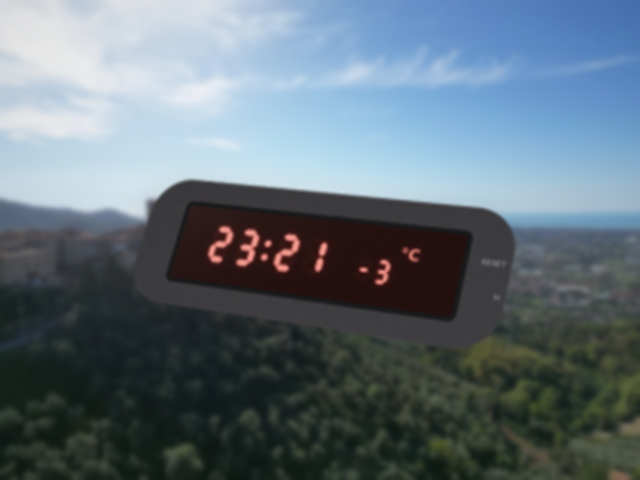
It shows {"hour": 23, "minute": 21}
